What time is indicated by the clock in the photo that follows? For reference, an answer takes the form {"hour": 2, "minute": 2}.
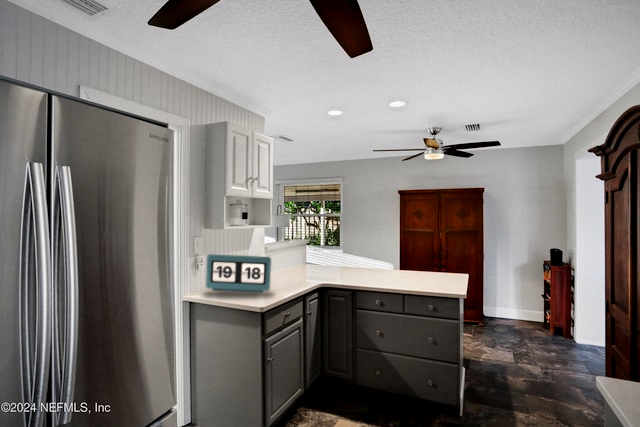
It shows {"hour": 19, "minute": 18}
